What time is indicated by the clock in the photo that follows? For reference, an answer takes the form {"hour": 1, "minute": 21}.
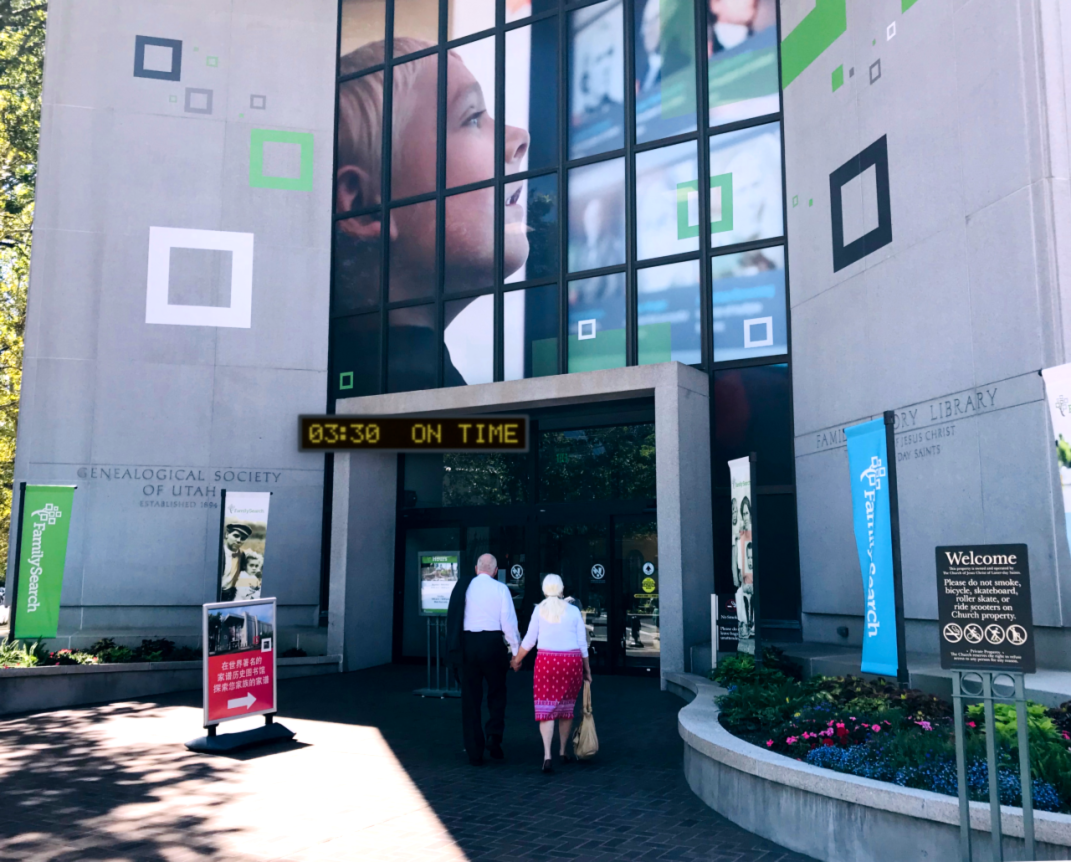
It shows {"hour": 3, "minute": 30}
